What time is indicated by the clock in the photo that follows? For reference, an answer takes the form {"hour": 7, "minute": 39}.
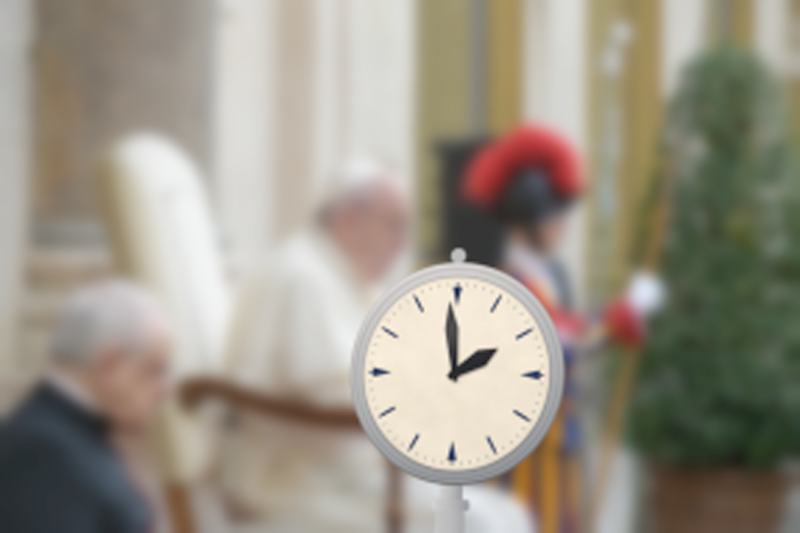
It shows {"hour": 1, "minute": 59}
